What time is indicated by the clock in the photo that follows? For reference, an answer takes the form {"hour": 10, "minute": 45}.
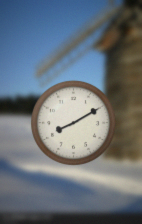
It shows {"hour": 8, "minute": 10}
